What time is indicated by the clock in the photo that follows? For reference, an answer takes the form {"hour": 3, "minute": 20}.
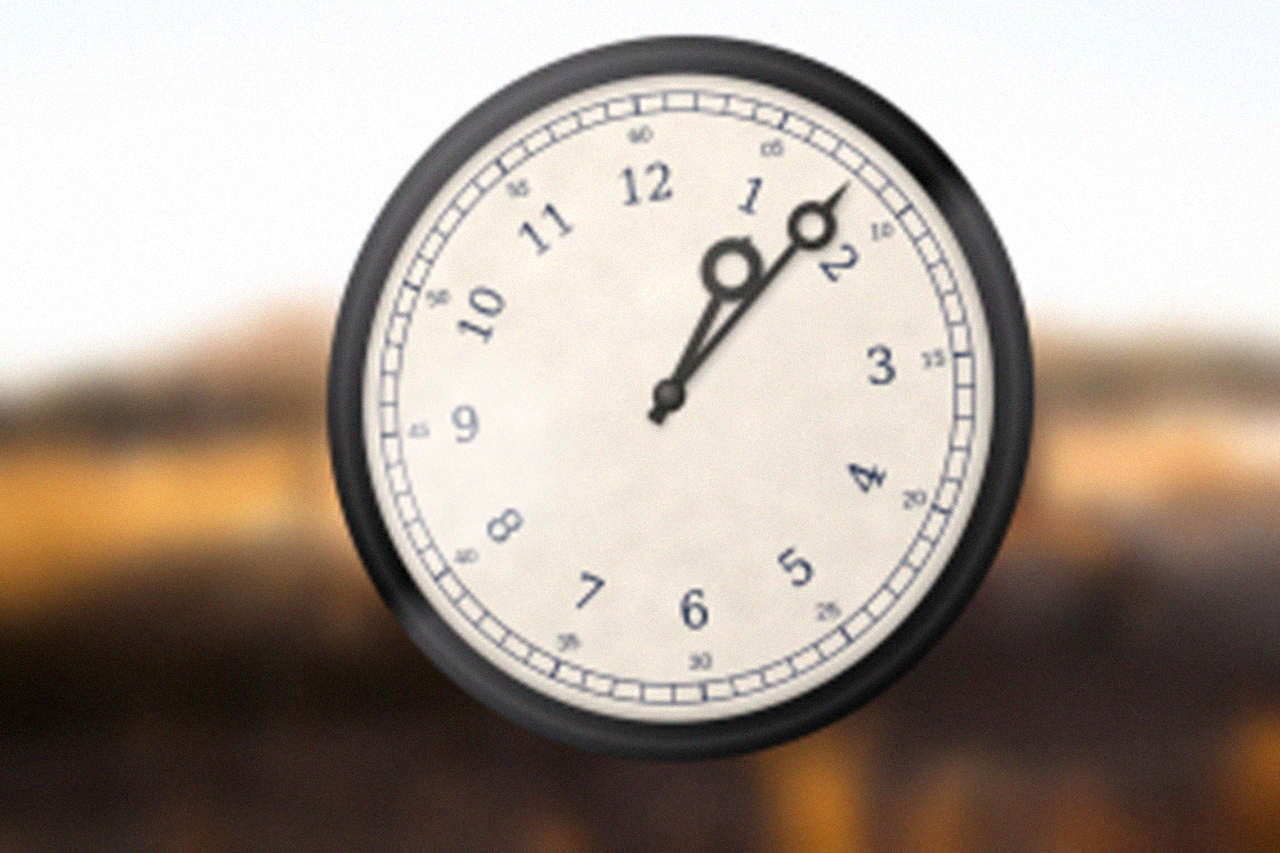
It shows {"hour": 1, "minute": 8}
